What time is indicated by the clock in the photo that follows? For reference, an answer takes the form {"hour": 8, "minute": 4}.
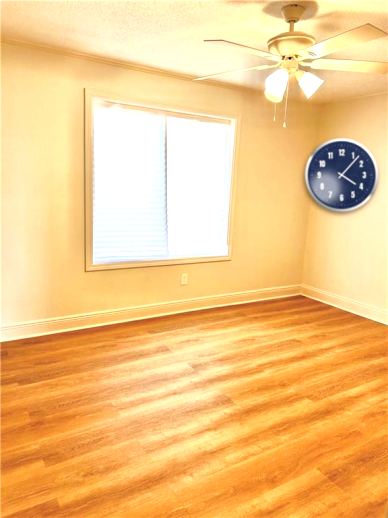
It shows {"hour": 4, "minute": 7}
